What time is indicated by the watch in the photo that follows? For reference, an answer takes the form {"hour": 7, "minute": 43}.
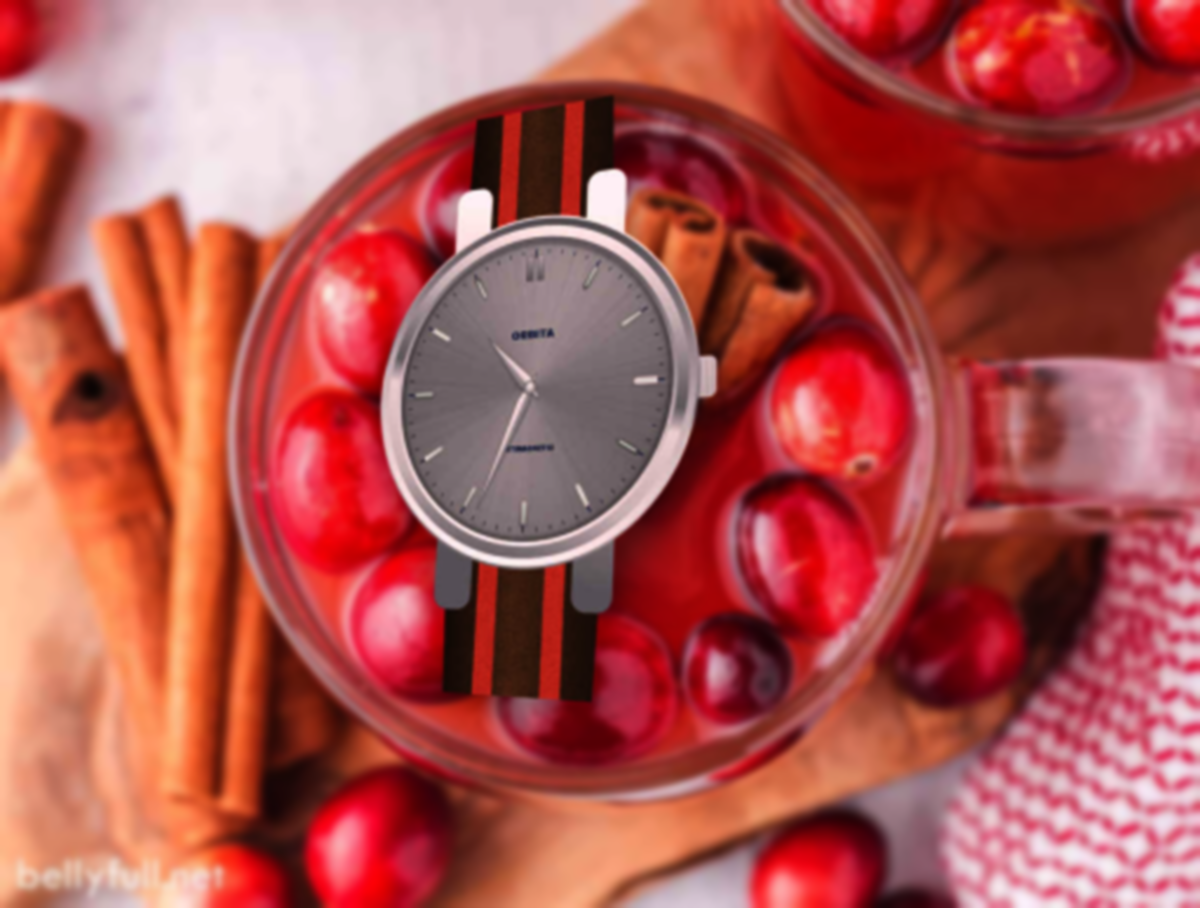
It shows {"hour": 10, "minute": 34}
